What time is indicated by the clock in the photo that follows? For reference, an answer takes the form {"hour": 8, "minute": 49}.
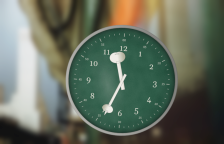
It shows {"hour": 11, "minute": 34}
